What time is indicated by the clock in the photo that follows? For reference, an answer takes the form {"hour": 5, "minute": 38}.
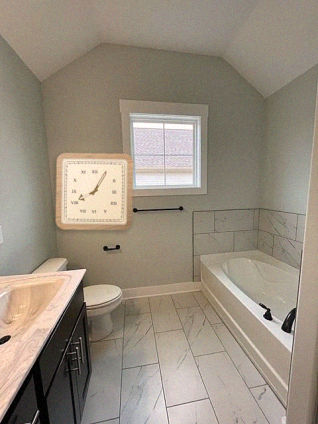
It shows {"hour": 8, "minute": 5}
